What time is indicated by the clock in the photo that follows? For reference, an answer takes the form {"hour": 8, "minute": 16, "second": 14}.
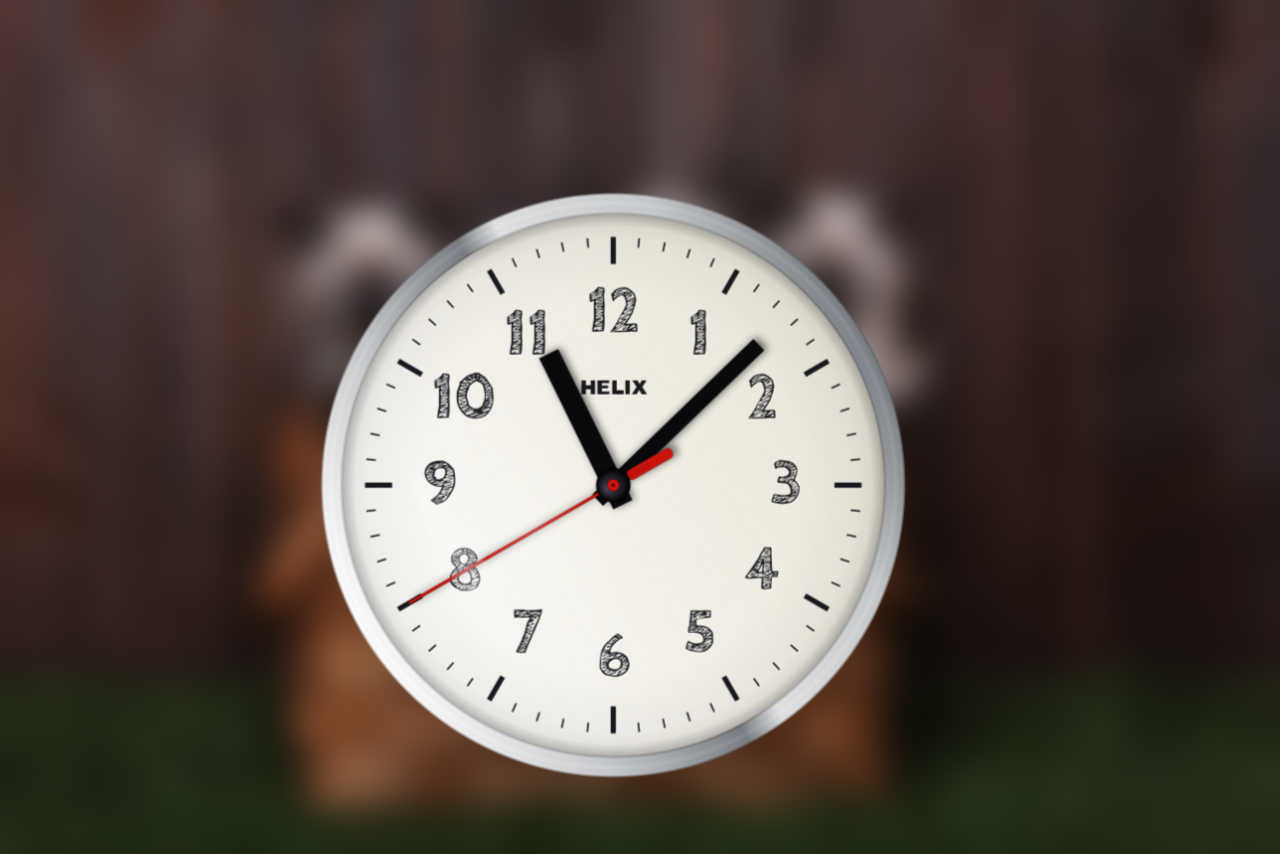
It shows {"hour": 11, "minute": 7, "second": 40}
